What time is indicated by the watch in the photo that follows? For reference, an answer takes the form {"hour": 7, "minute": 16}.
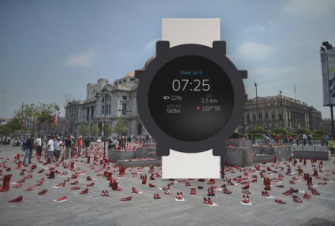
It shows {"hour": 7, "minute": 25}
